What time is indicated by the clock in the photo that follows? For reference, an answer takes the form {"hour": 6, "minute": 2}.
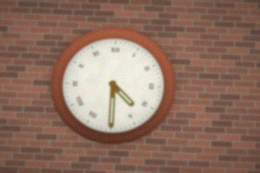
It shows {"hour": 4, "minute": 30}
